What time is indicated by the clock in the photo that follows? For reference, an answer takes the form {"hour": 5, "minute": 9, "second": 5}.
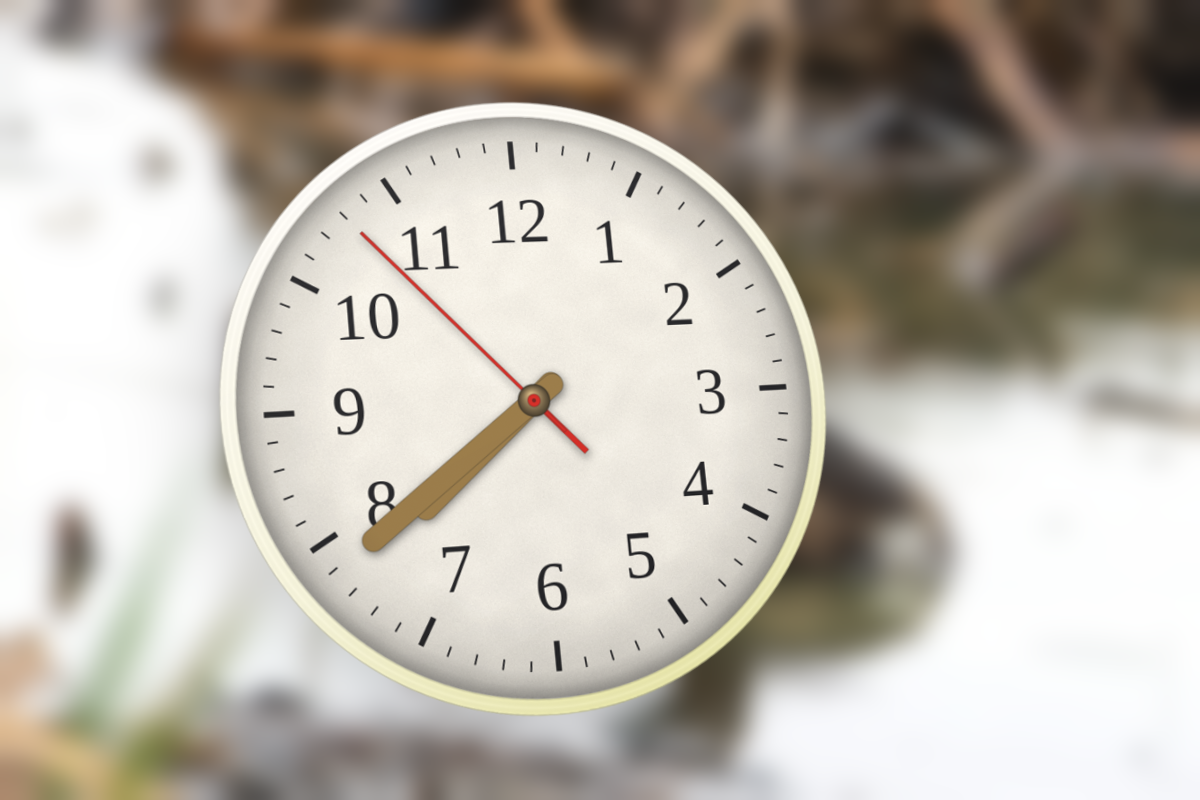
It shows {"hour": 7, "minute": 38, "second": 53}
